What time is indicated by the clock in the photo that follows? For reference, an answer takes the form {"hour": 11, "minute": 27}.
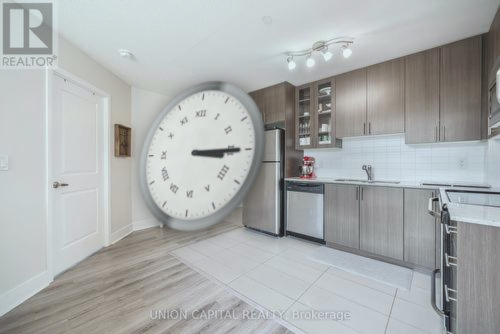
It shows {"hour": 3, "minute": 15}
